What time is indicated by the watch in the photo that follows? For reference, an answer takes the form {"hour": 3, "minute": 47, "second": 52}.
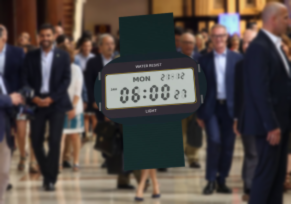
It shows {"hour": 6, "minute": 0, "second": 27}
